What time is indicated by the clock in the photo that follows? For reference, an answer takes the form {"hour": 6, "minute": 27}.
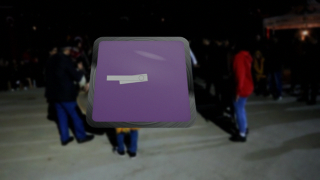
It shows {"hour": 8, "minute": 45}
